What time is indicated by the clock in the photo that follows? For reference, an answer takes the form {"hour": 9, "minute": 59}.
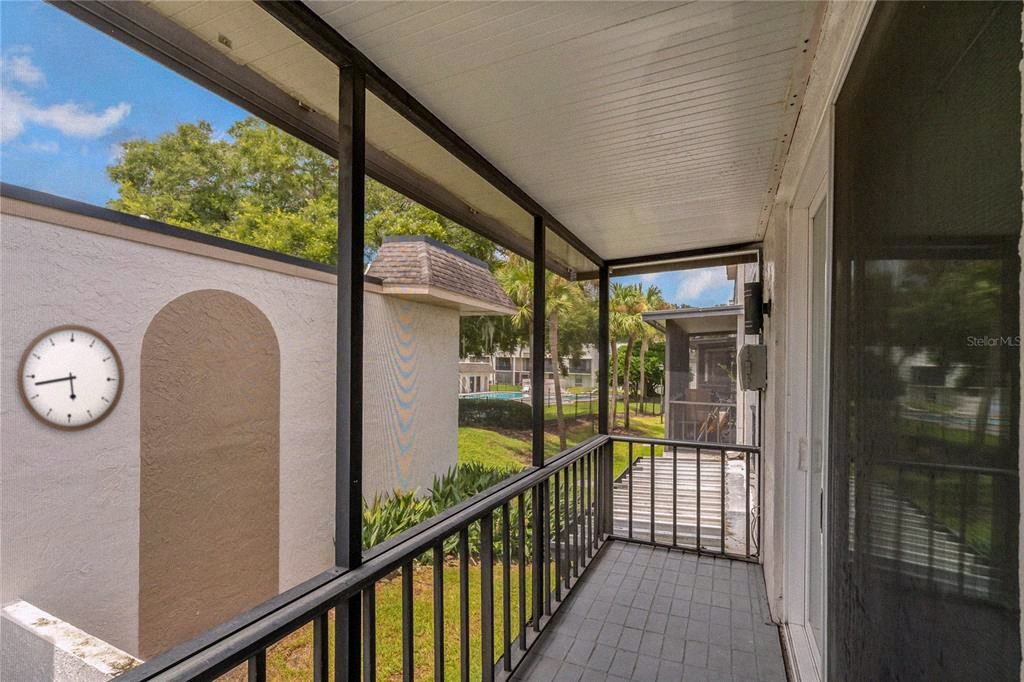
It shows {"hour": 5, "minute": 43}
